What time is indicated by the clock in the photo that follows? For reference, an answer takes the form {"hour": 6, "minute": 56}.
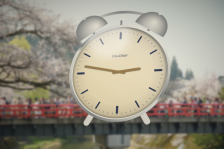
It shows {"hour": 2, "minute": 47}
